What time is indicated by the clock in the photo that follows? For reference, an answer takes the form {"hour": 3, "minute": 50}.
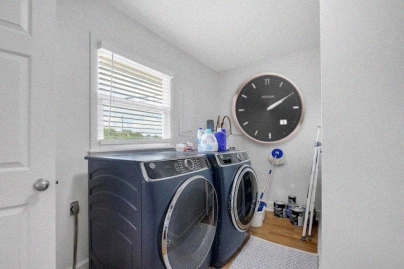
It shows {"hour": 2, "minute": 10}
